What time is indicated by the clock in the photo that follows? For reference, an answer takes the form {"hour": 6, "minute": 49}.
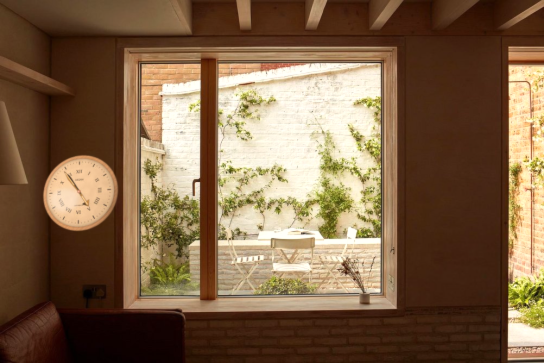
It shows {"hour": 4, "minute": 54}
